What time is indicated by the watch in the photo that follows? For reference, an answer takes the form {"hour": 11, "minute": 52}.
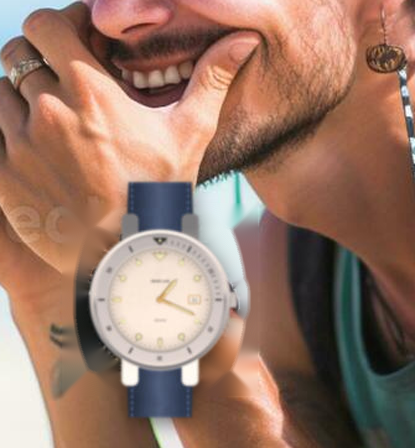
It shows {"hour": 1, "minute": 19}
